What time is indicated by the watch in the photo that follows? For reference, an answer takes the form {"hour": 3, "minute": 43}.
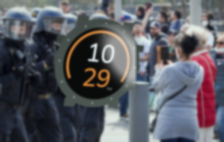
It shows {"hour": 10, "minute": 29}
